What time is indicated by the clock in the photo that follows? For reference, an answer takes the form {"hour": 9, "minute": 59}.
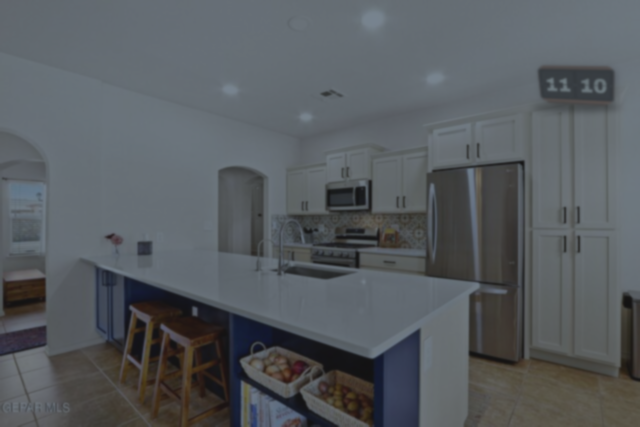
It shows {"hour": 11, "minute": 10}
